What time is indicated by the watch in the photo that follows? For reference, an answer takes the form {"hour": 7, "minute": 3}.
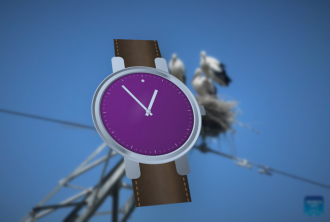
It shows {"hour": 12, "minute": 54}
